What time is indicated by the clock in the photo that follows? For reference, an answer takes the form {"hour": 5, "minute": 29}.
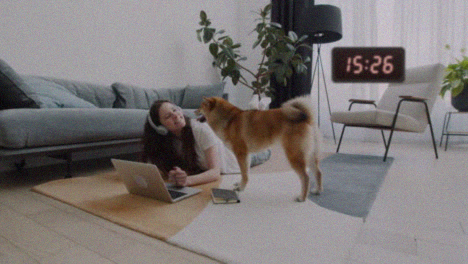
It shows {"hour": 15, "minute": 26}
